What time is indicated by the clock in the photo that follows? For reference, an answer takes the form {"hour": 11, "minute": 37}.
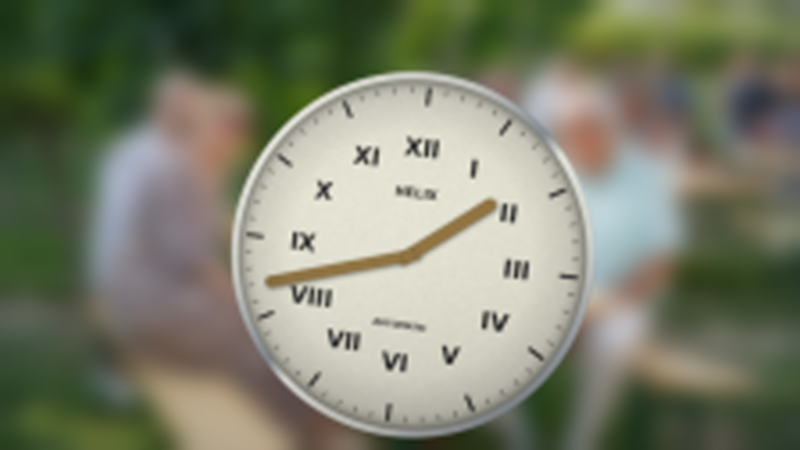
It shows {"hour": 1, "minute": 42}
